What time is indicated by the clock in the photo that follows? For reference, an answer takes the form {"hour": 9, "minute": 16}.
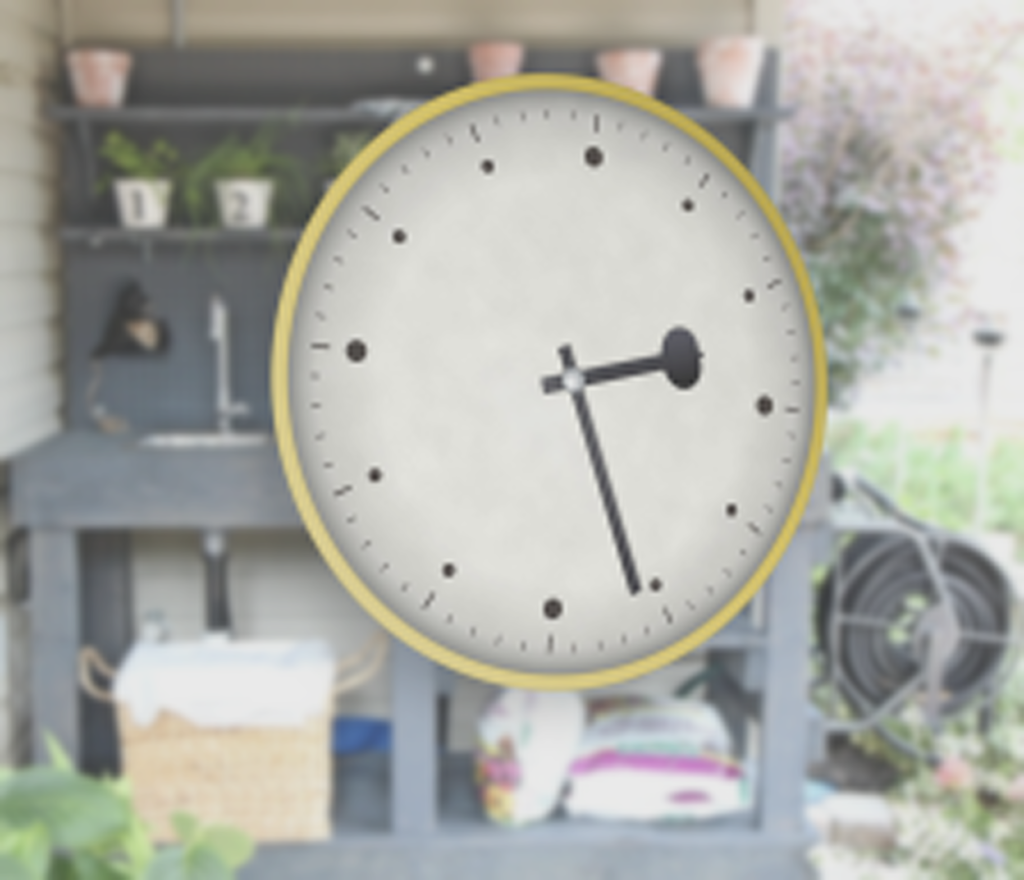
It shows {"hour": 2, "minute": 26}
